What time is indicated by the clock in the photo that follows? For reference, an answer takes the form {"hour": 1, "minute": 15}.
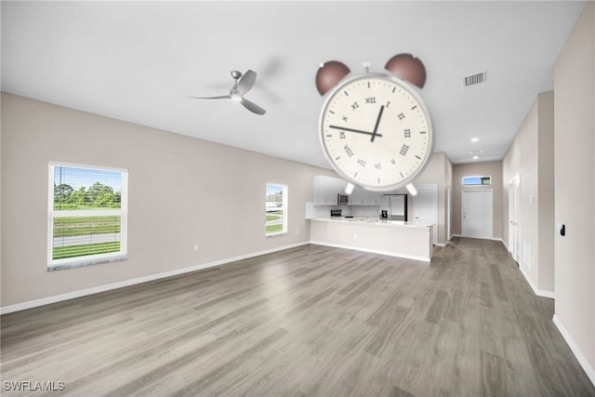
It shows {"hour": 12, "minute": 47}
